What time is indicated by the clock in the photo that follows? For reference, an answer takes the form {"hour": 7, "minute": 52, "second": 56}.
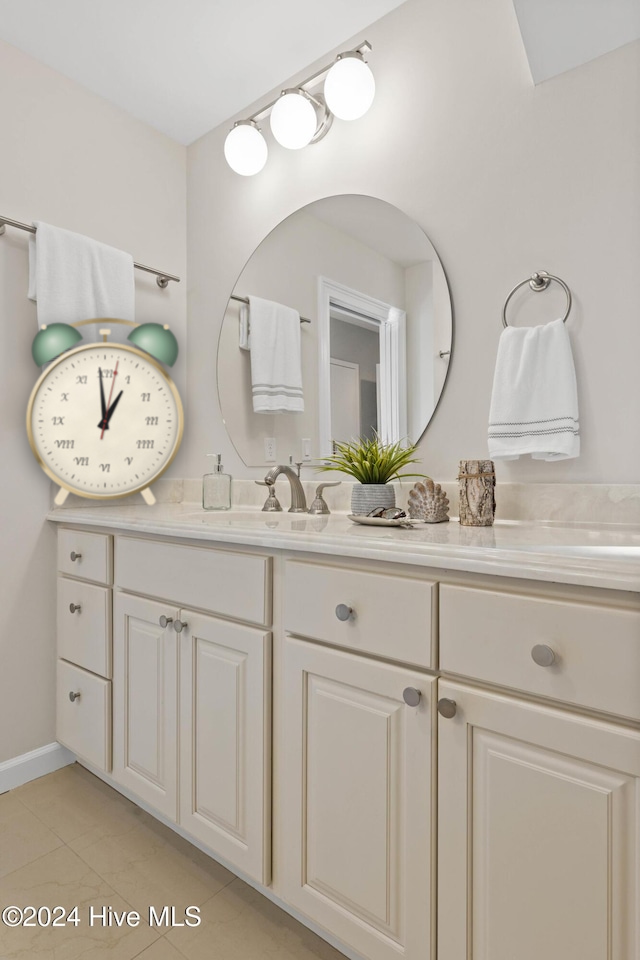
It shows {"hour": 12, "minute": 59, "second": 2}
